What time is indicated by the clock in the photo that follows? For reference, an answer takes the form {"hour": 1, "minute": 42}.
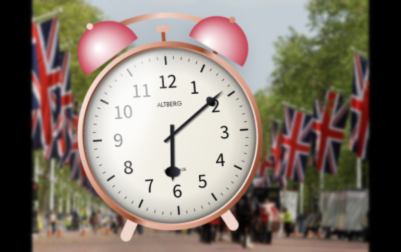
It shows {"hour": 6, "minute": 9}
